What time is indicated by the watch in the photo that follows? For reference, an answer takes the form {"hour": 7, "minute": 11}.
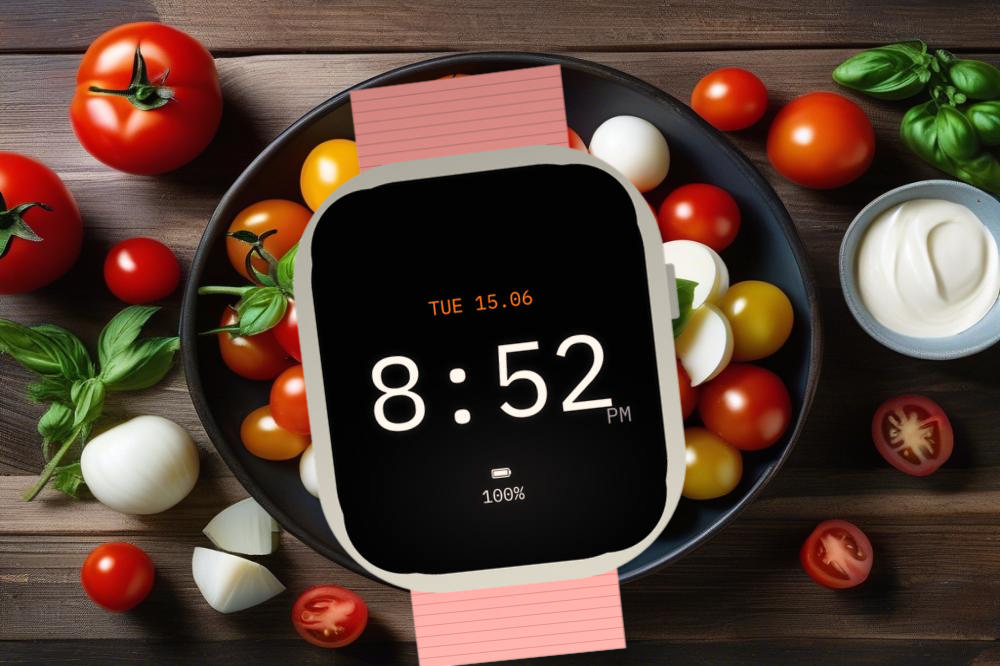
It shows {"hour": 8, "minute": 52}
